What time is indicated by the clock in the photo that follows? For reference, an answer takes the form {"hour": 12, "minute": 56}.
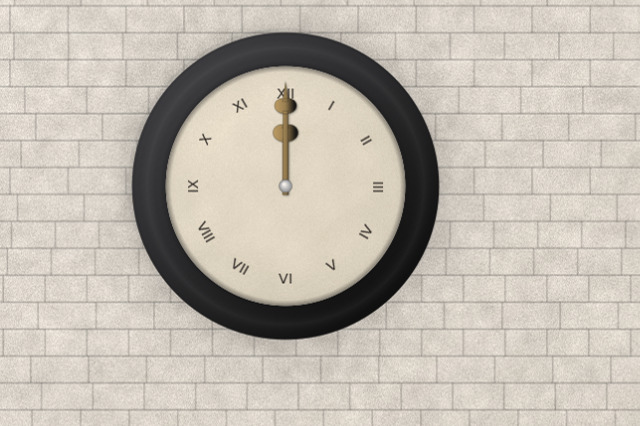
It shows {"hour": 12, "minute": 0}
